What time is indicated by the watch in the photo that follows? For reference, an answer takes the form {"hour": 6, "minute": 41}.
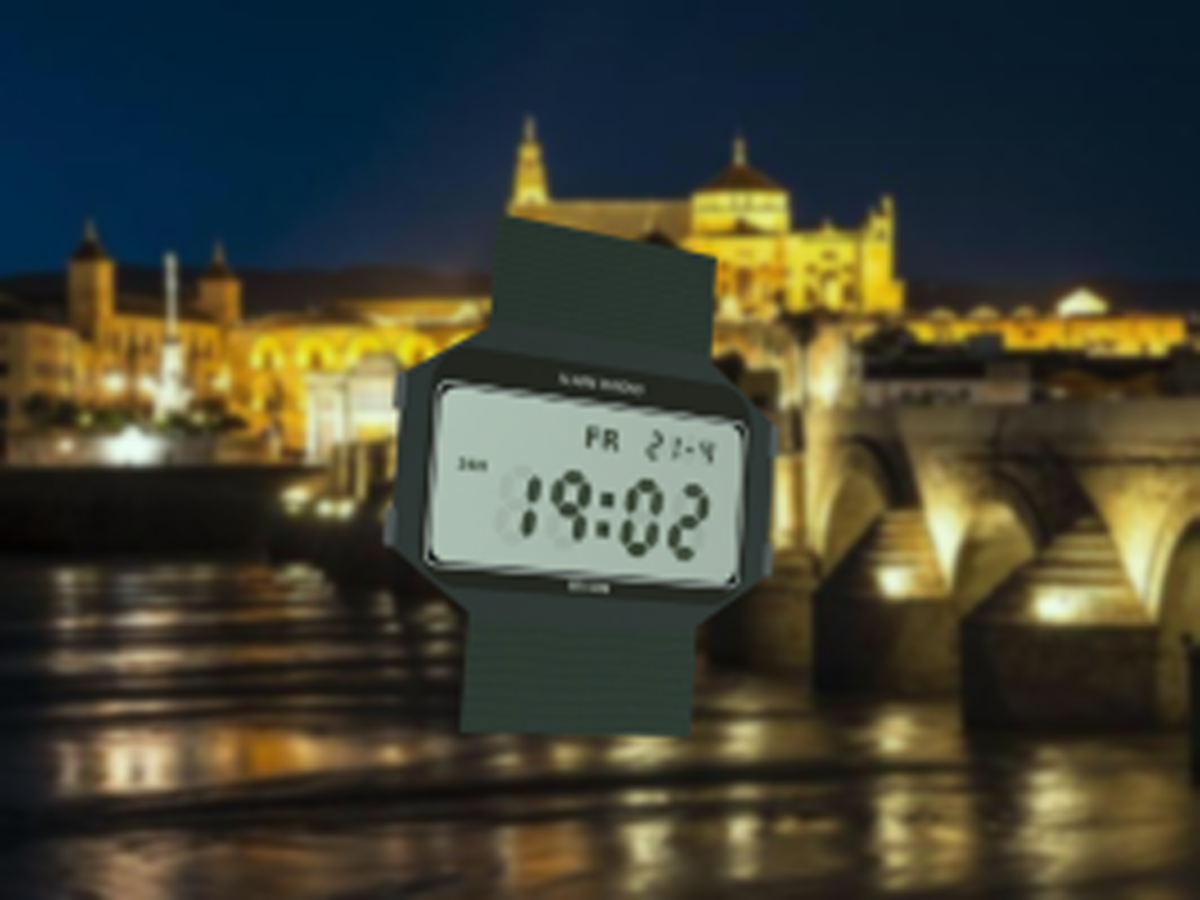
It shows {"hour": 19, "minute": 2}
